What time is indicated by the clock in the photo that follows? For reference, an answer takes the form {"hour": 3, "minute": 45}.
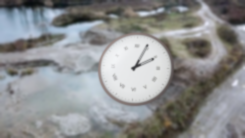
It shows {"hour": 2, "minute": 4}
